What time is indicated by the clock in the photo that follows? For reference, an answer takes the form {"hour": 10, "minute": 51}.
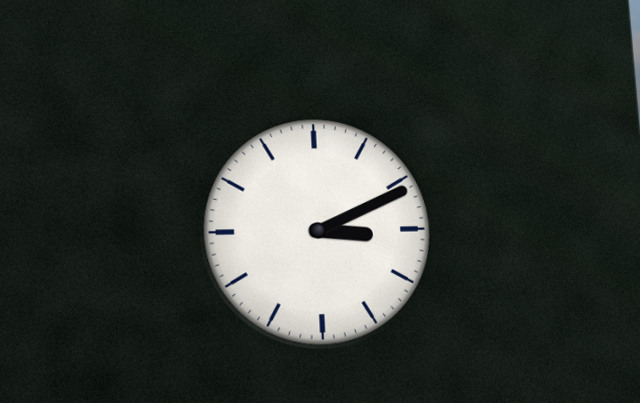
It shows {"hour": 3, "minute": 11}
